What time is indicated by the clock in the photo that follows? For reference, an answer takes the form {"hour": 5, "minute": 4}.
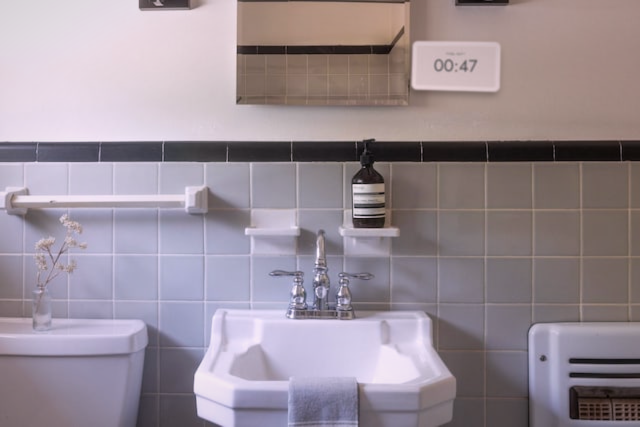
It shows {"hour": 0, "minute": 47}
